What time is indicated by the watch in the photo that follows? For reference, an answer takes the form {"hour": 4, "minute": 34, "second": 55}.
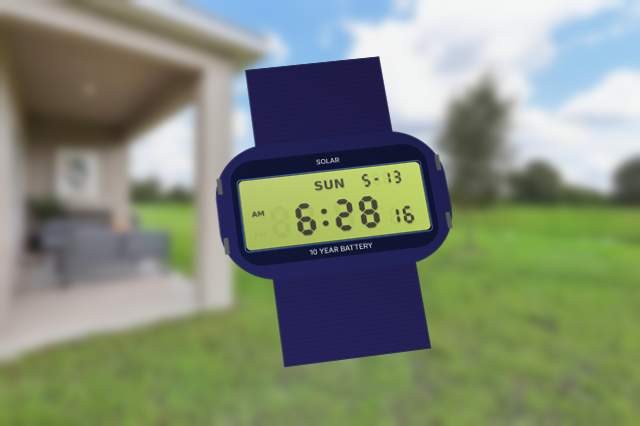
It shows {"hour": 6, "minute": 28, "second": 16}
